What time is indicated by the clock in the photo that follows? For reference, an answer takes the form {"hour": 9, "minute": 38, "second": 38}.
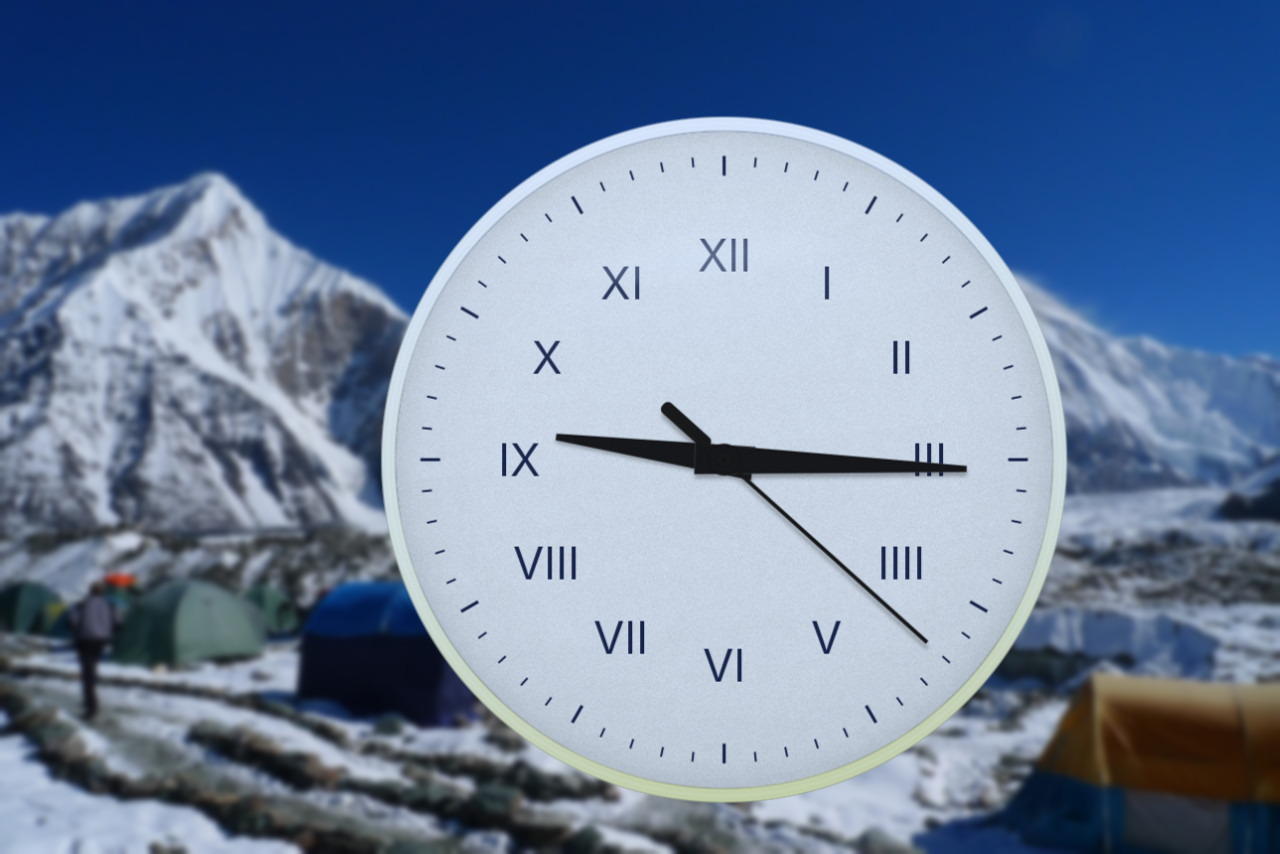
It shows {"hour": 9, "minute": 15, "second": 22}
